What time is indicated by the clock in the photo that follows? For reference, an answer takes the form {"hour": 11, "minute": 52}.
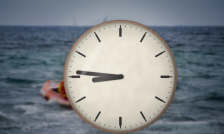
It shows {"hour": 8, "minute": 46}
